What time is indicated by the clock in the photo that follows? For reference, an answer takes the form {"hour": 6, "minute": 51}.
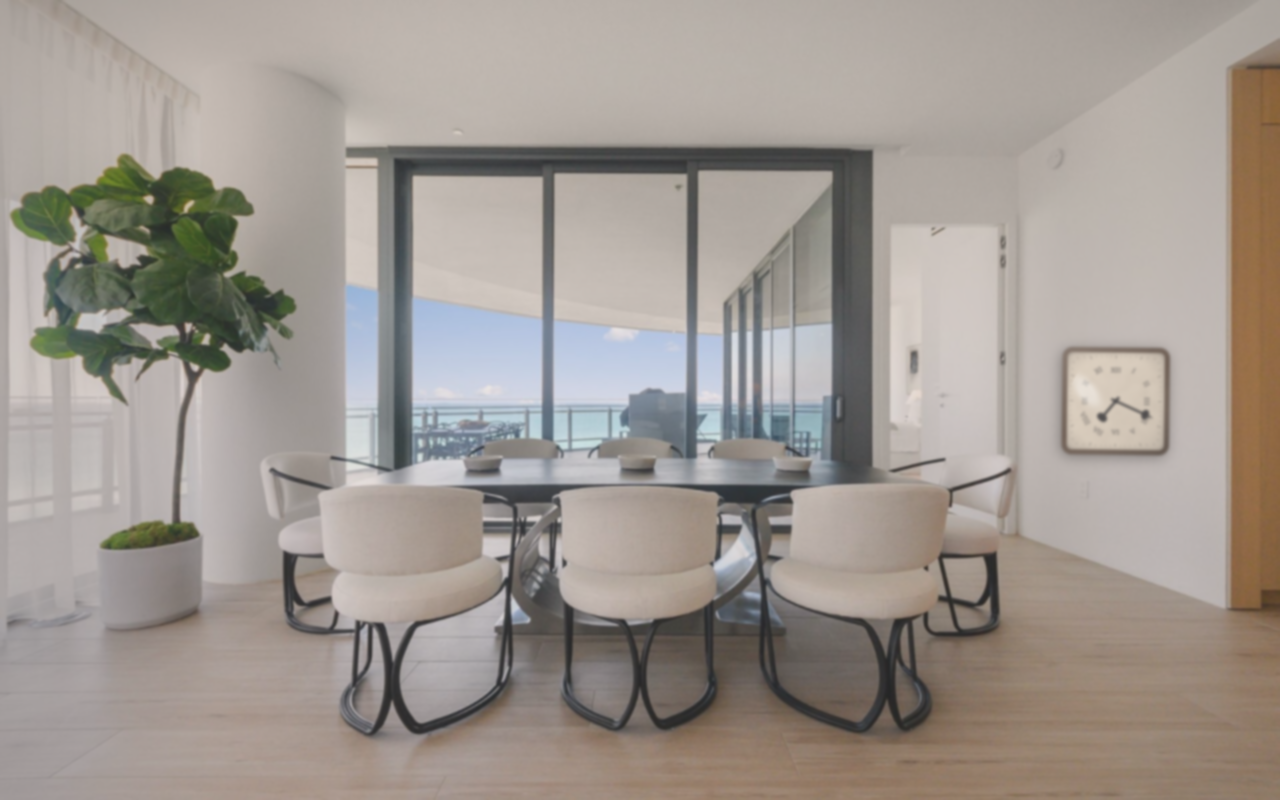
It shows {"hour": 7, "minute": 19}
